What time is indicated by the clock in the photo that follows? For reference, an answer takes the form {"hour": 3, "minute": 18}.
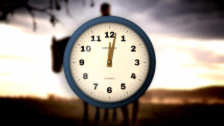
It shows {"hour": 12, "minute": 2}
